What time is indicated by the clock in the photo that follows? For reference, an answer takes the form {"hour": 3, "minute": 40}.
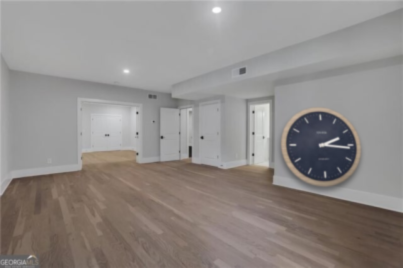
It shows {"hour": 2, "minute": 16}
